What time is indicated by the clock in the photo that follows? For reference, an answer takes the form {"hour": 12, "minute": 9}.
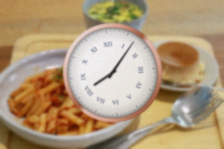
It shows {"hour": 8, "minute": 7}
